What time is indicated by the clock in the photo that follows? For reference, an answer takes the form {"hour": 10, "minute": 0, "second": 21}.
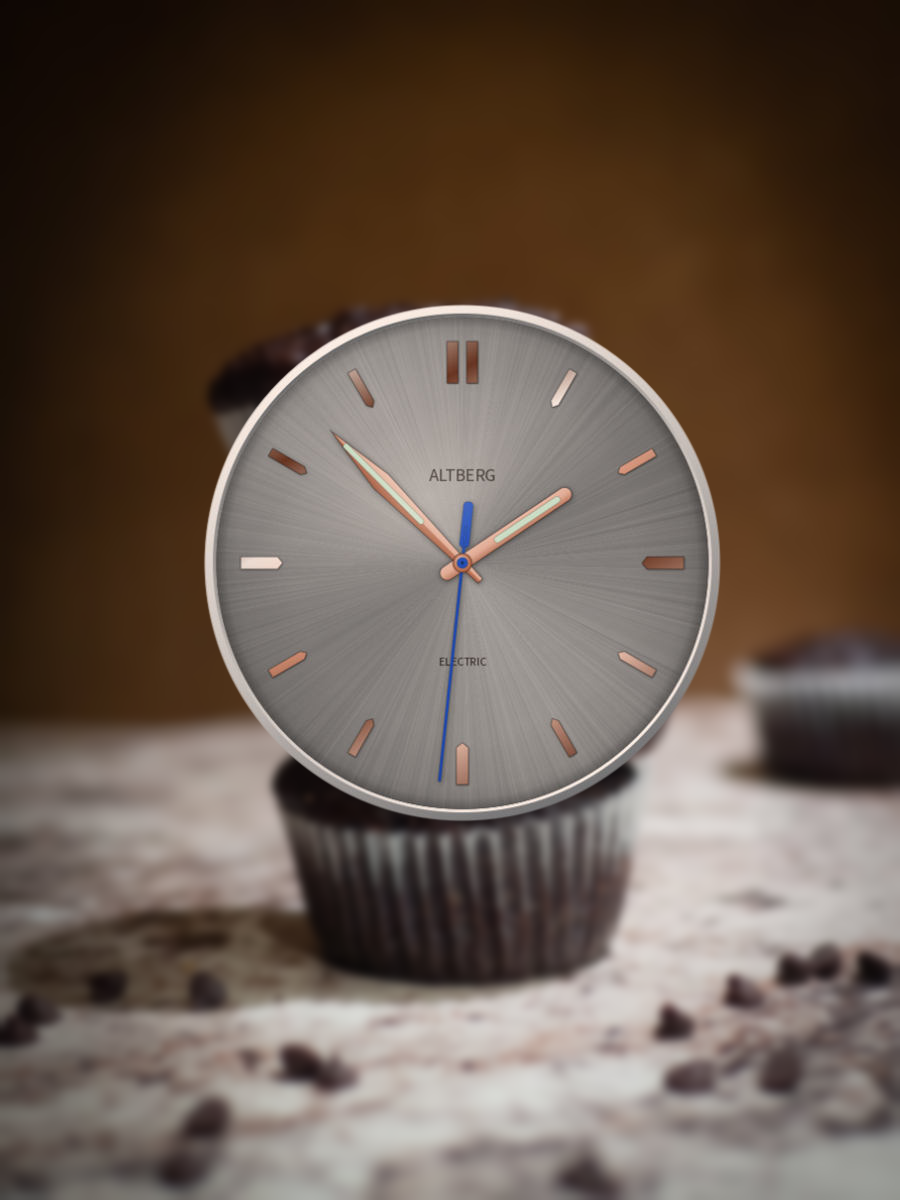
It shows {"hour": 1, "minute": 52, "second": 31}
